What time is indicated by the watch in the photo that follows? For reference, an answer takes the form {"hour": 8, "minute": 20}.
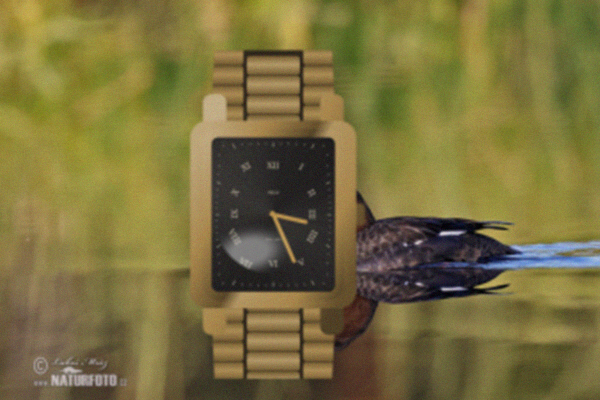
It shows {"hour": 3, "minute": 26}
